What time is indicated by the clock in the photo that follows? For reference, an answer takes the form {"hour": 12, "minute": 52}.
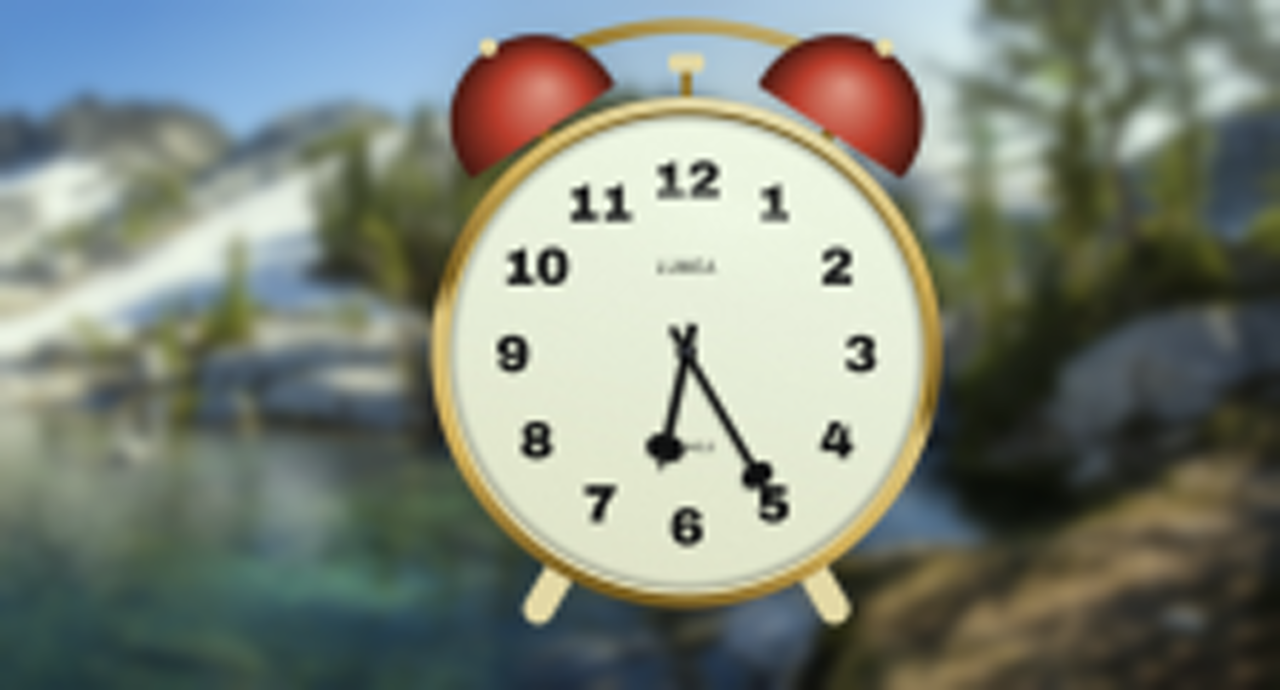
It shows {"hour": 6, "minute": 25}
